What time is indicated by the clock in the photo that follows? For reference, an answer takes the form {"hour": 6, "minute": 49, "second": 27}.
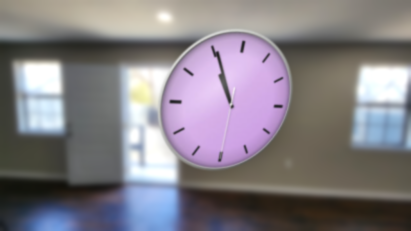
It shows {"hour": 10, "minute": 55, "second": 30}
